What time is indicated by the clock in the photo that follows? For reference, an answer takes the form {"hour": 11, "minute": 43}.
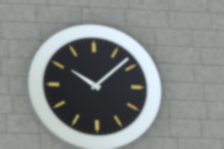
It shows {"hour": 10, "minute": 8}
